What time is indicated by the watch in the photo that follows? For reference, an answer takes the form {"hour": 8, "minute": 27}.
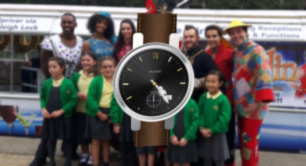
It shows {"hour": 4, "minute": 24}
